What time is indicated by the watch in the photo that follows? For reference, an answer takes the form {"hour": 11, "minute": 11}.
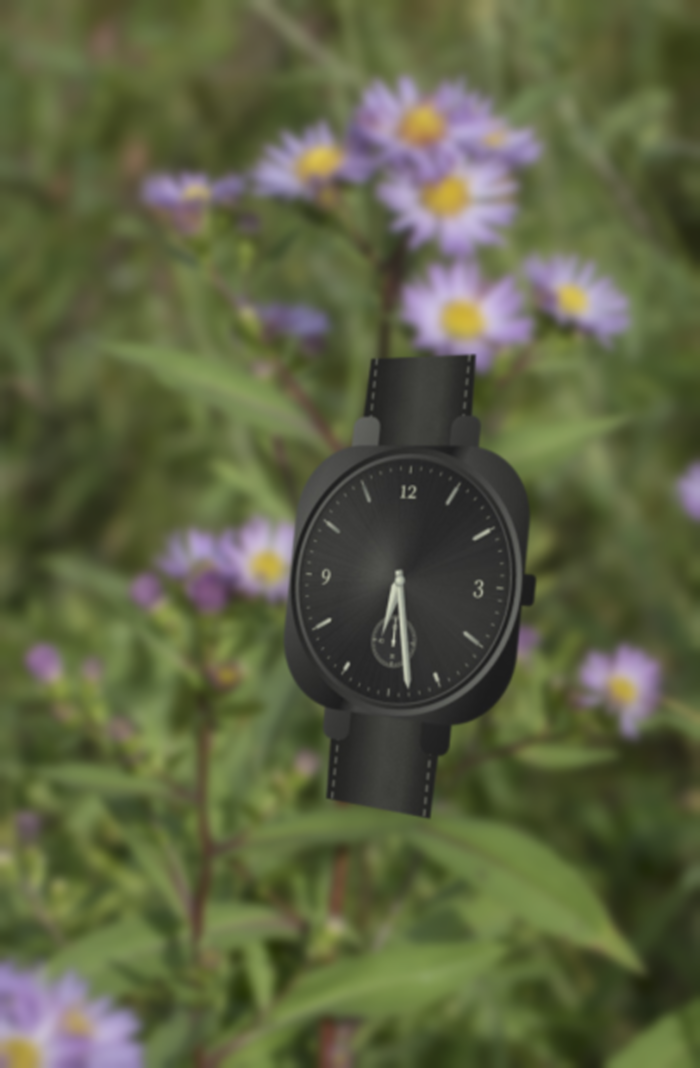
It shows {"hour": 6, "minute": 28}
